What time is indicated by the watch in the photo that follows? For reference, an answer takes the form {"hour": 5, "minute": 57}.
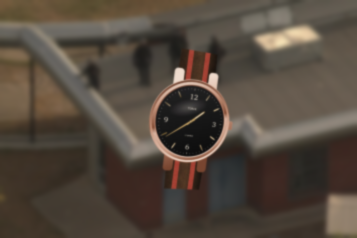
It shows {"hour": 1, "minute": 39}
